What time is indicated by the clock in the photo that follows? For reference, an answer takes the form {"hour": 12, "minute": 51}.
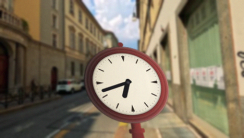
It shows {"hour": 6, "minute": 42}
